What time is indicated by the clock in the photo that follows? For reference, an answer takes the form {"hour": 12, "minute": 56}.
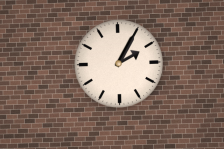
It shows {"hour": 2, "minute": 5}
